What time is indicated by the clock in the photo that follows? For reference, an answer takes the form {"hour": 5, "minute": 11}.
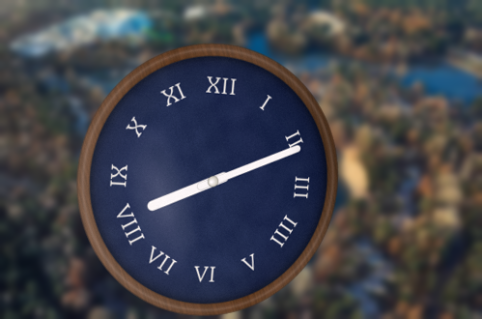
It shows {"hour": 8, "minute": 11}
